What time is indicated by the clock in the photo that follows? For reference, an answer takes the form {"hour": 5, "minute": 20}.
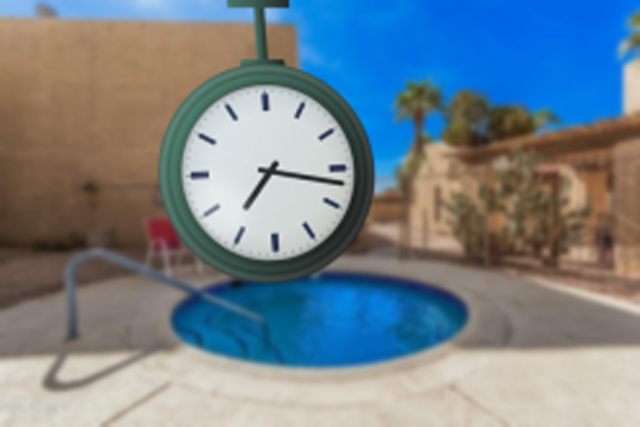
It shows {"hour": 7, "minute": 17}
